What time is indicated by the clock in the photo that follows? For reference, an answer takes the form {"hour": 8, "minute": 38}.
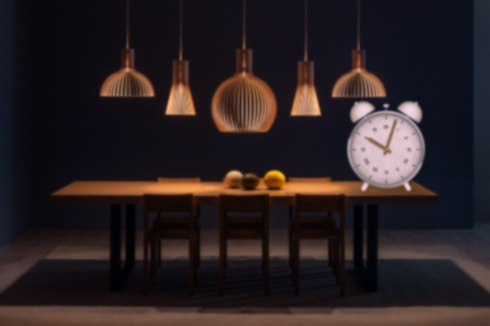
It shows {"hour": 10, "minute": 3}
